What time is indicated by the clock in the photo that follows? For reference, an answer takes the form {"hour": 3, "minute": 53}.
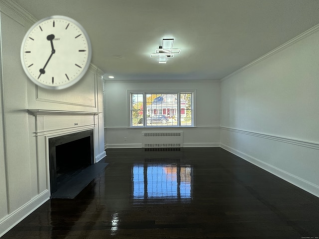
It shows {"hour": 11, "minute": 35}
